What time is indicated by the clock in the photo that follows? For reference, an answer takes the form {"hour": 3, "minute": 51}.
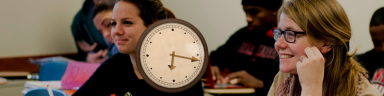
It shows {"hour": 6, "minute": 17}
